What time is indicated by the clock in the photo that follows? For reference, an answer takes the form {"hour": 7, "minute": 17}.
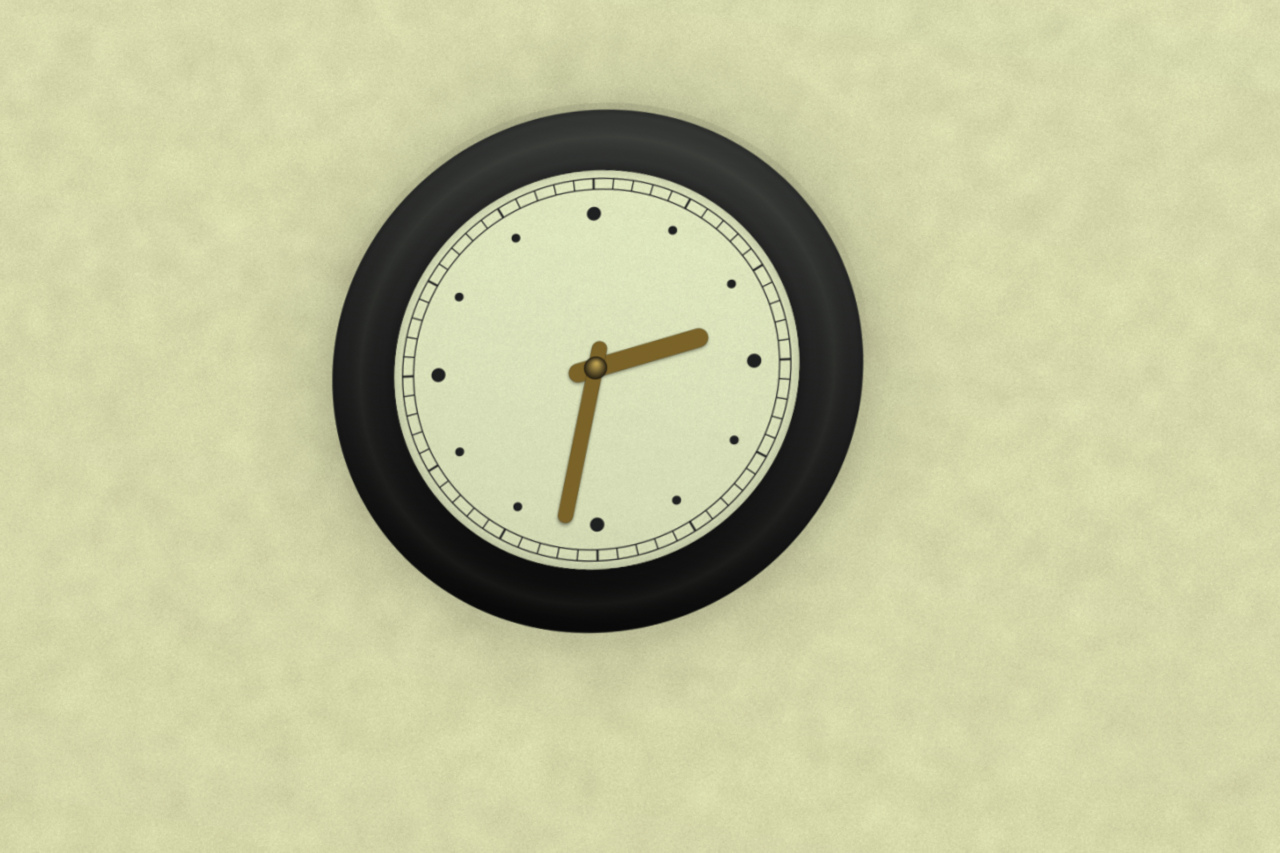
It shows {"hour": 2, "minute": 32}
